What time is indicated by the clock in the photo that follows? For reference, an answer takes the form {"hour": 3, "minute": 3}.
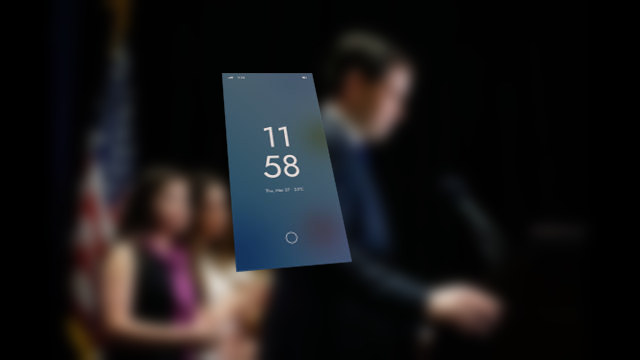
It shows {"hour": 11, "minute": 58}
